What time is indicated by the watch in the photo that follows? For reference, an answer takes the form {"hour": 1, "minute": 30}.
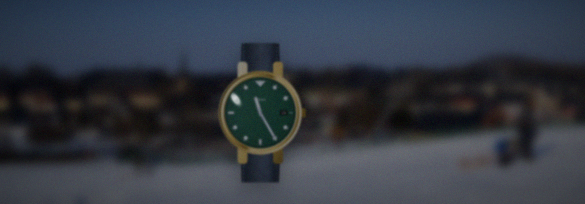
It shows {"hour": 11, "minute": 25}
